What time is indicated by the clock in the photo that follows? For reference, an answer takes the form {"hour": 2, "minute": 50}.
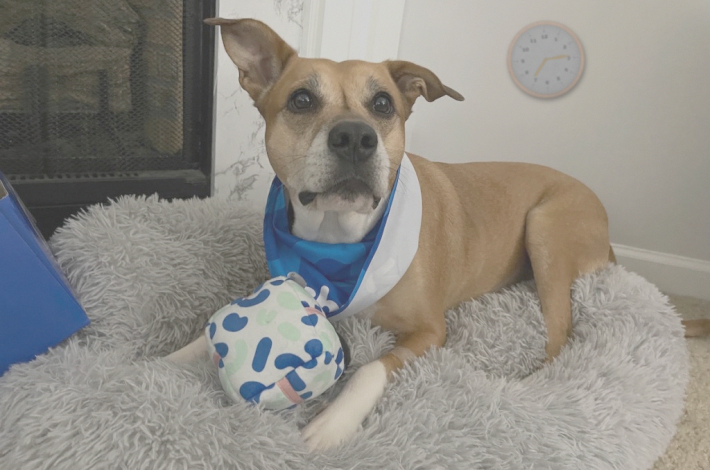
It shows {"hour": 7, "minute": 14}
